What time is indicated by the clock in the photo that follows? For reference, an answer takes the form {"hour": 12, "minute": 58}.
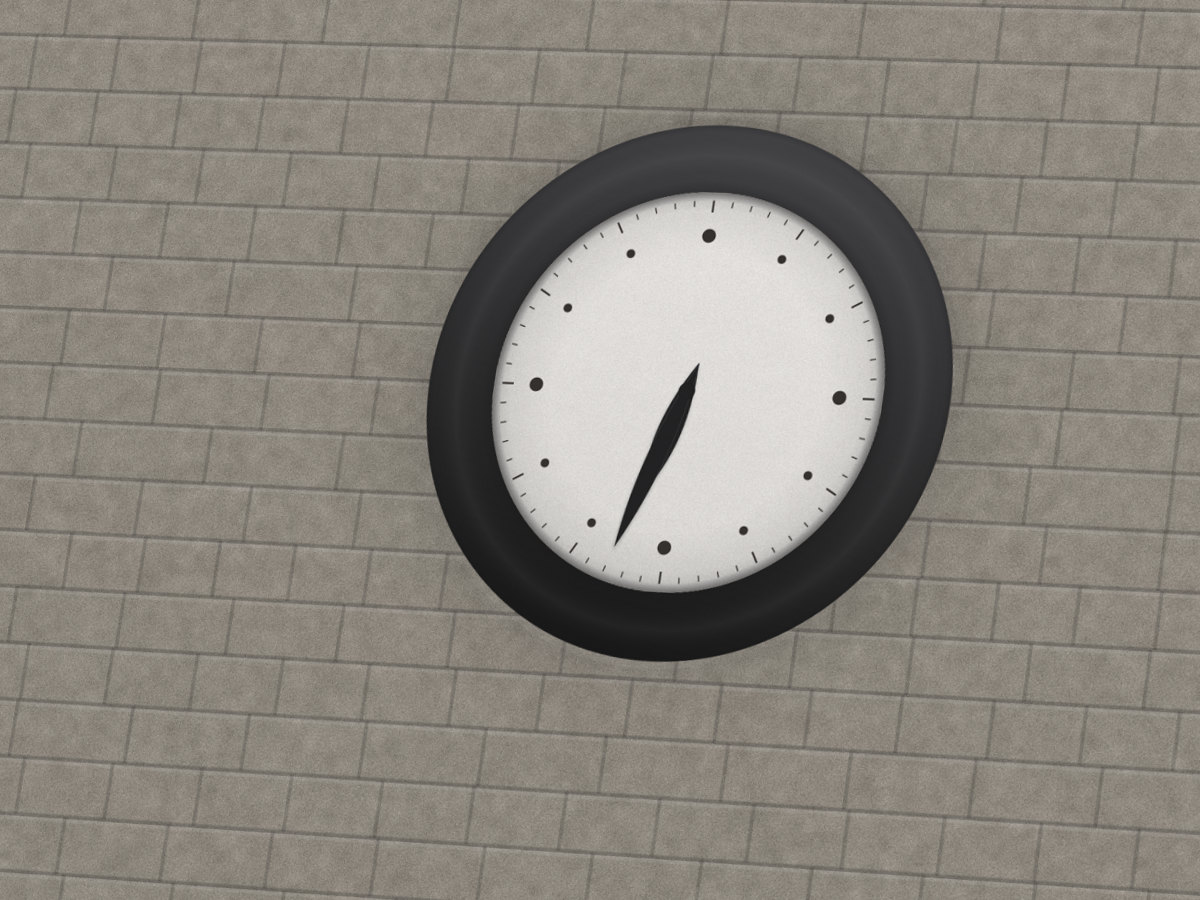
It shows {"hour": 6, "minute": 33}
